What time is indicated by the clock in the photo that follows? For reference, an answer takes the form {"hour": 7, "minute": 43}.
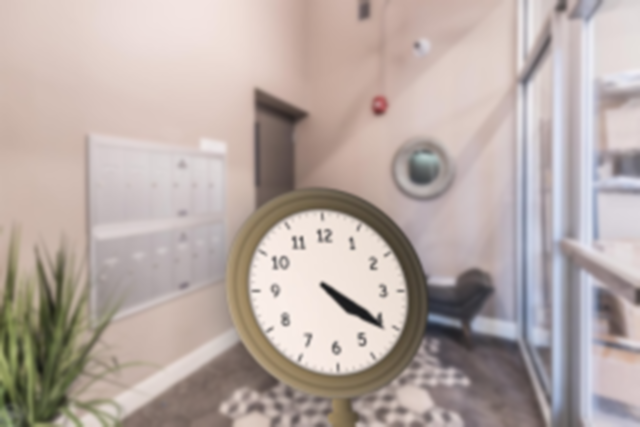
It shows {"hour": 4, "minute": 21}
